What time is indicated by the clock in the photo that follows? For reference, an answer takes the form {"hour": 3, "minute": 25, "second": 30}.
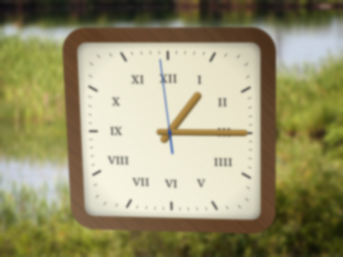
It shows {"hour": 1, "minute": 14, "second": 59}
